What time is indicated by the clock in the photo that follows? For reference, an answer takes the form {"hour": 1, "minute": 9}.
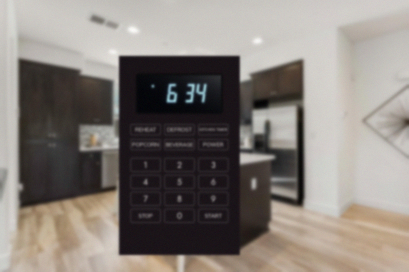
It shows {"hour": 6, "minute": 34}
